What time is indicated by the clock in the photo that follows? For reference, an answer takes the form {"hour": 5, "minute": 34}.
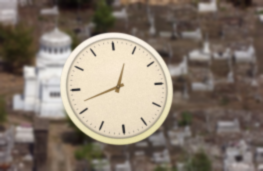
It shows {"hour": 12, "minute": 42}
